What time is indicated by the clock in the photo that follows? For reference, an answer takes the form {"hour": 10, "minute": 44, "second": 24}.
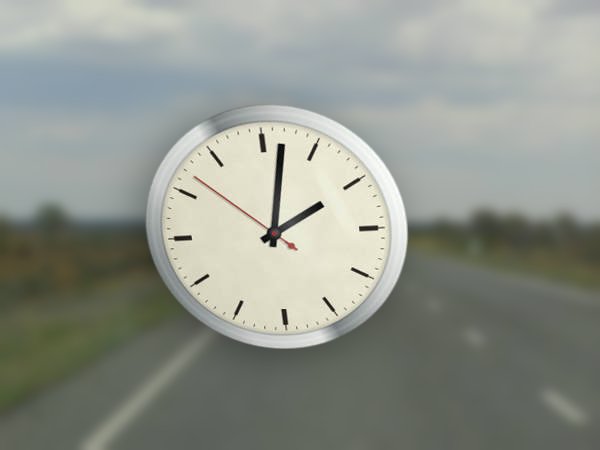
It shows {"hour": 2, "minute": 1, "second": 52}
